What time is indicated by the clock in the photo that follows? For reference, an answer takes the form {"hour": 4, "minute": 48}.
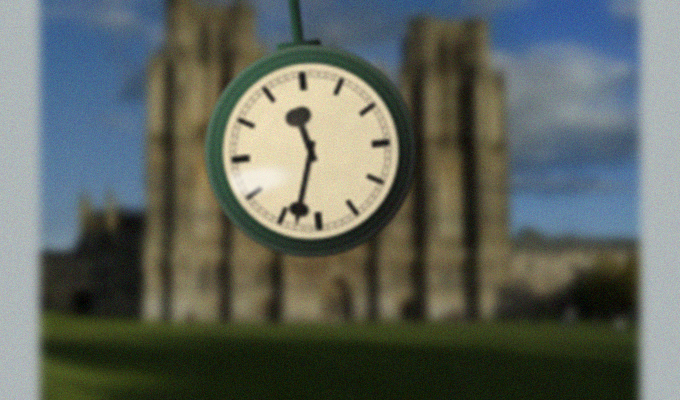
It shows {"hour": 11, "minute": 33}
